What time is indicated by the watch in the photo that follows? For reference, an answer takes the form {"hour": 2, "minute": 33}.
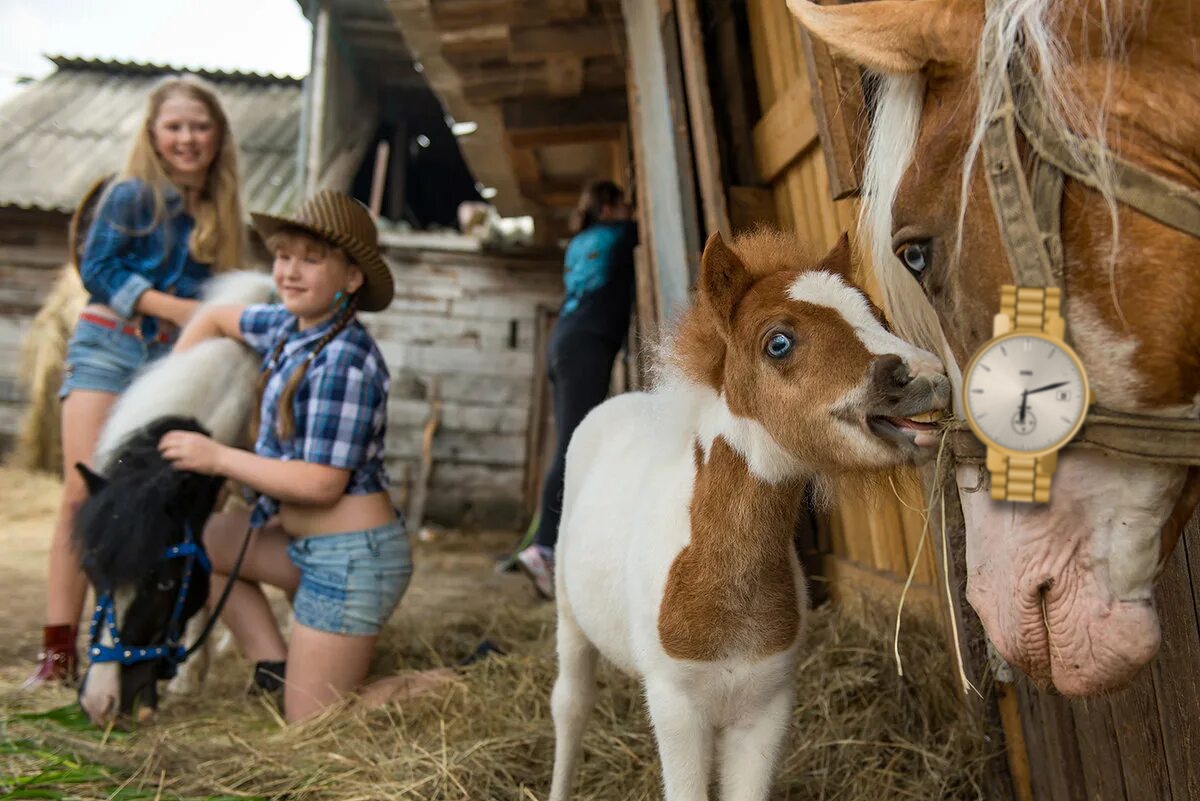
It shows {"hour": 6, "minute": 12}
